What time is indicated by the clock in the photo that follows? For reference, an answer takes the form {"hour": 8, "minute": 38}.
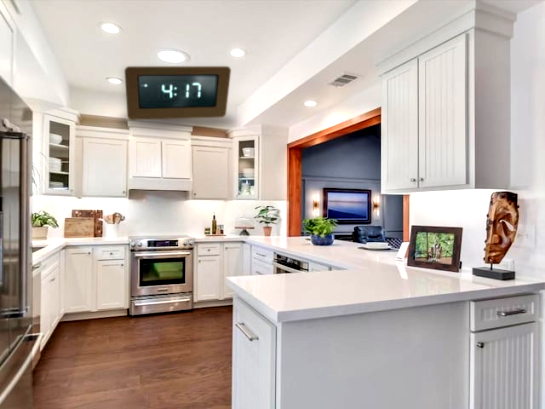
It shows {"hour": 4, "minute": 17}
